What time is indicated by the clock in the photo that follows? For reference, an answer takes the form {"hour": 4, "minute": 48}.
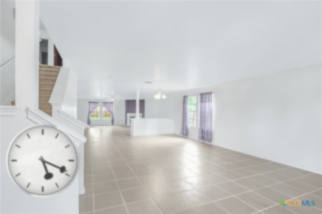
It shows {"hour": 5, "minute": 19}
